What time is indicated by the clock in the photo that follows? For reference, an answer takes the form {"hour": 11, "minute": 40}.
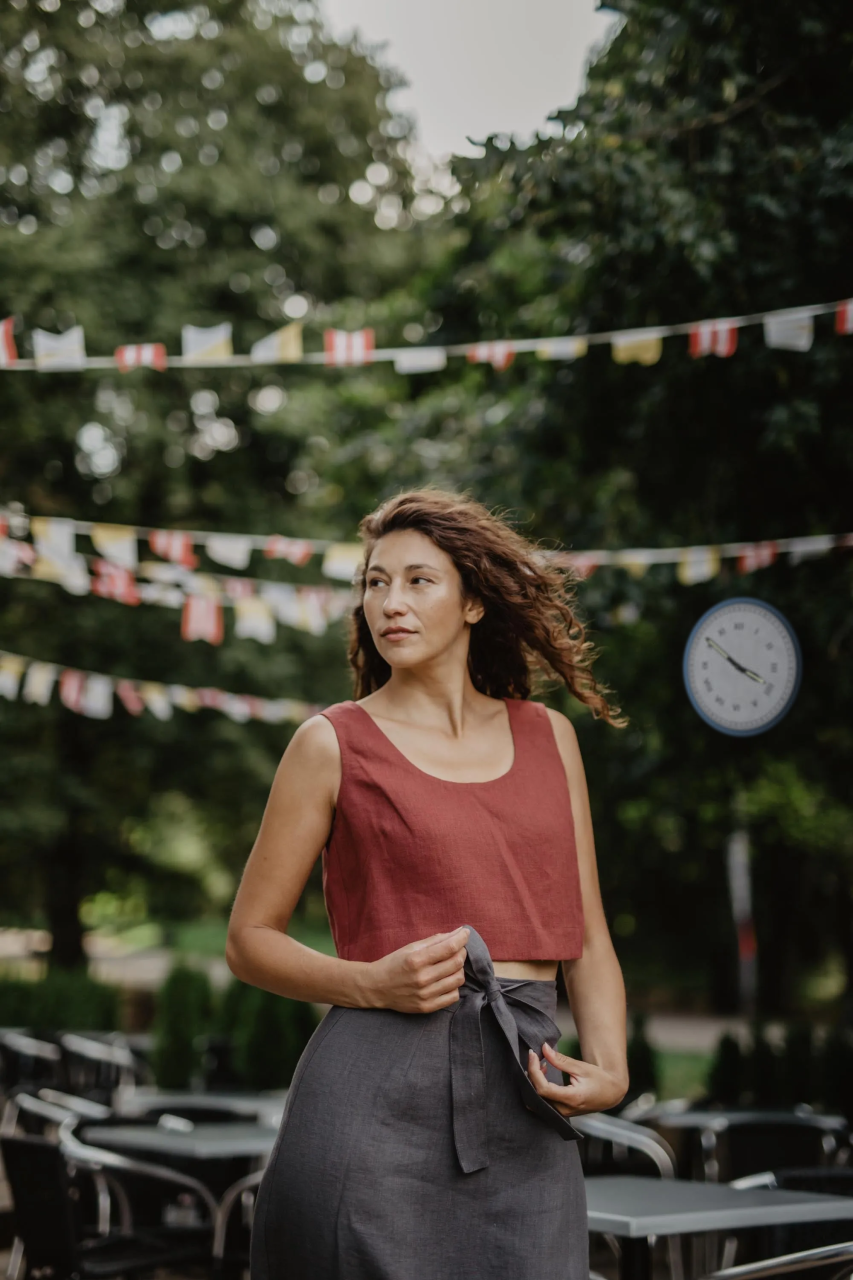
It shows {"hour": 3, "minute": 51}
